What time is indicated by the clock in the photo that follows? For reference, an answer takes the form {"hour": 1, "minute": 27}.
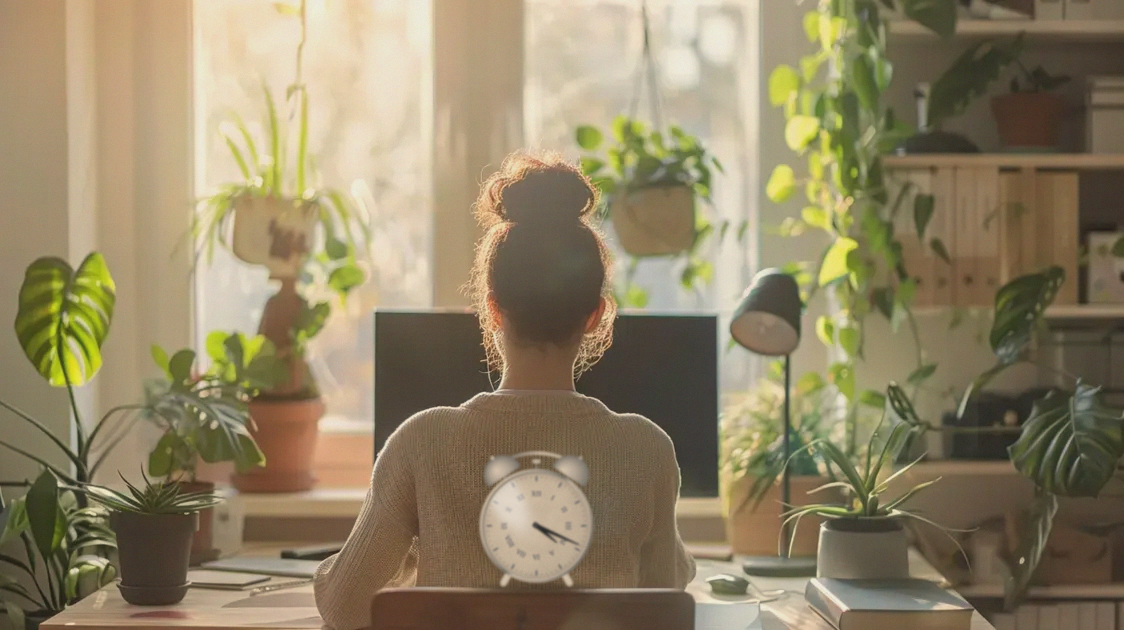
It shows {"hour": 4, "minute": 19}
